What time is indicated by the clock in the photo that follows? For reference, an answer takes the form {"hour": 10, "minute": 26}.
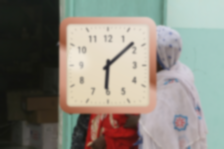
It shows {"hour": 6, "minute": 8}
